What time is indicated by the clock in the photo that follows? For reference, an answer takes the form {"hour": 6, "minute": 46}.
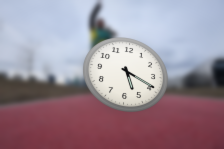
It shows {"hour": 5, "minute": 19}
